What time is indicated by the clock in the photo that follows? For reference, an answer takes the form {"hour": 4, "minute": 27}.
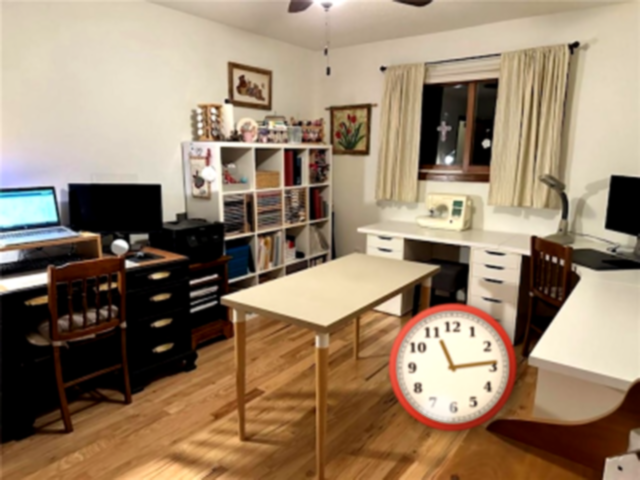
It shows {"hour": 11, "minute": 14}
